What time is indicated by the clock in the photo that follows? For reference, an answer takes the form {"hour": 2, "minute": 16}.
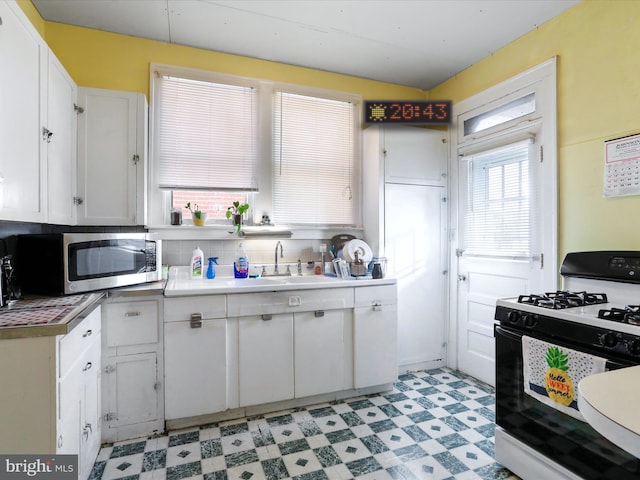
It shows {"hour": 20, "minute": 43}
